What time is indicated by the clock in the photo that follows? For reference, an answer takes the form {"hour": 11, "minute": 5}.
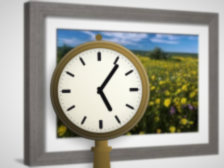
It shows {"hour": 5, "minute": 6}
